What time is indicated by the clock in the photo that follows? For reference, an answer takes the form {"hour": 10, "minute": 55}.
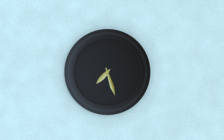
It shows {"hour": 7, "minute": 27}
